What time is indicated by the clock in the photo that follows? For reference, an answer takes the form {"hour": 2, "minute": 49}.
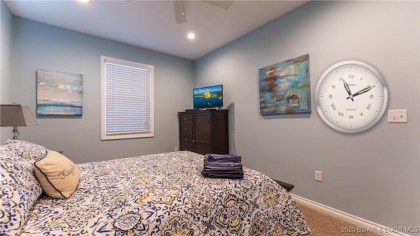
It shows {"hour": 11, "minute": 11}
